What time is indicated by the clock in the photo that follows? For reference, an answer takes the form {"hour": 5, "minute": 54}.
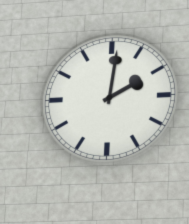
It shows {"hour": 2, "minute": 1}
